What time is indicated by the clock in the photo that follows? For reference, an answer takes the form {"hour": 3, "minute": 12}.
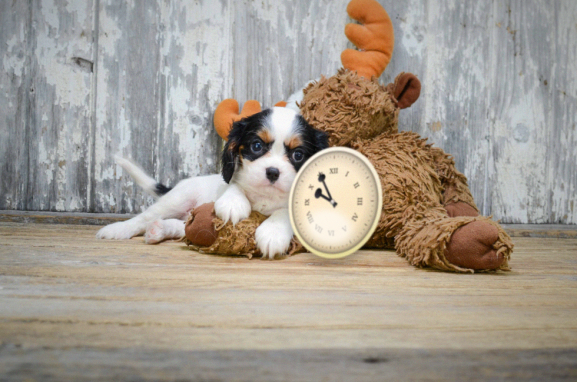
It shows {"hour": 9, "minute": 55}
